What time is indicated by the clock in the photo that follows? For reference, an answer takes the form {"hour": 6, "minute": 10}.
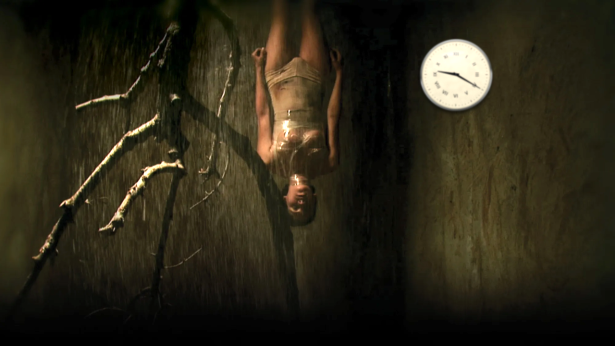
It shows {"hour": 9, "minute": 20}
